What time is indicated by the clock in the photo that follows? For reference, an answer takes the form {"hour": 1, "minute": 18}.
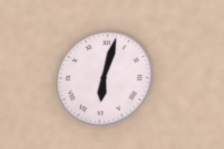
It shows {"hour": 6, "minute": 2}
